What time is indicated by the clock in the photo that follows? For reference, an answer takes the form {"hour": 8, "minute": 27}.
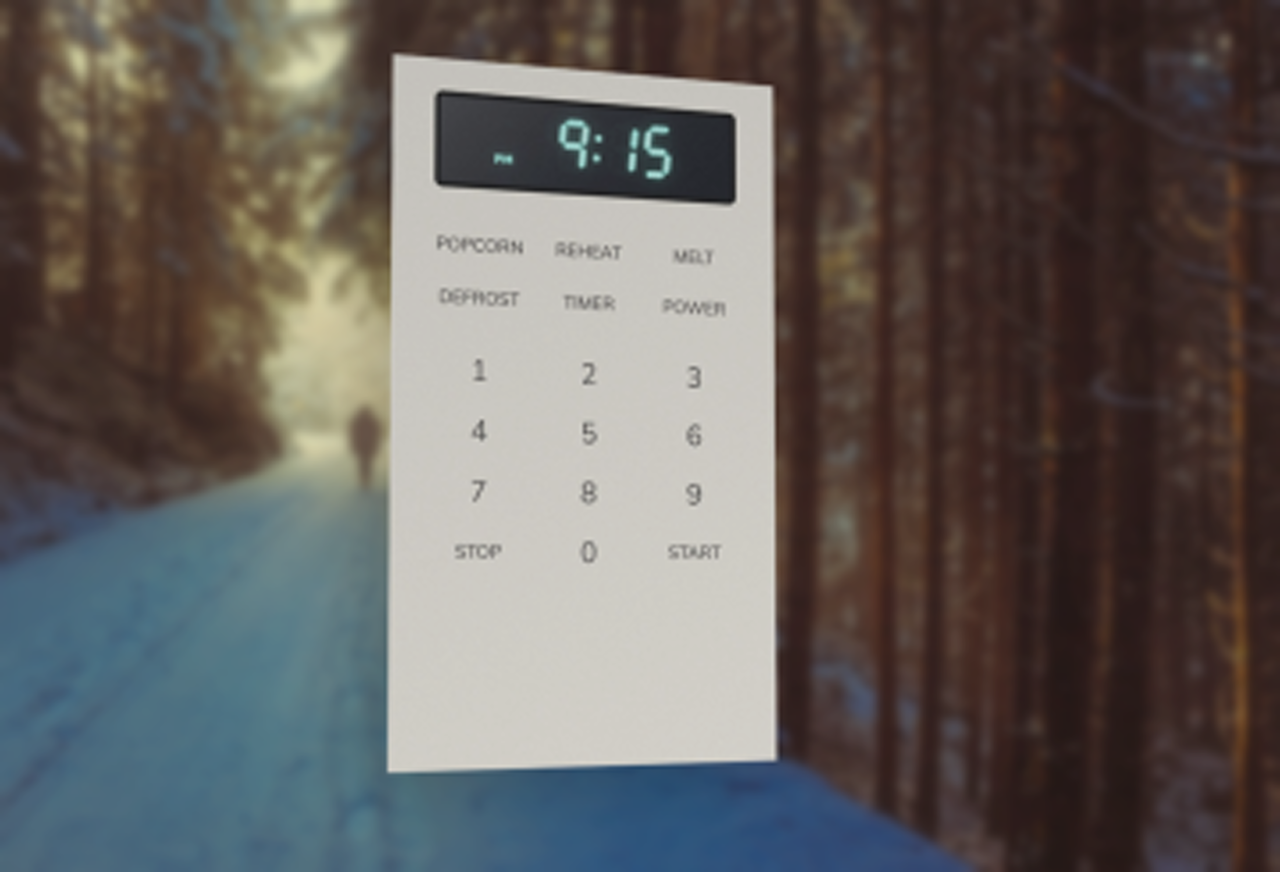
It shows {"hour": 9, "minute": 15}
